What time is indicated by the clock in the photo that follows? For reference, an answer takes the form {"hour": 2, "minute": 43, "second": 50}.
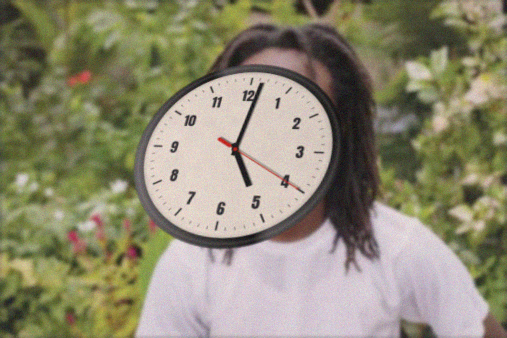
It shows {"hour": 5, "minute": 1, "second": 20}
